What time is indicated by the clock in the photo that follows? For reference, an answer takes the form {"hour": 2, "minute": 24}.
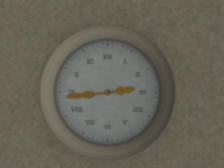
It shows {"hour": 2, "minute": 44}
